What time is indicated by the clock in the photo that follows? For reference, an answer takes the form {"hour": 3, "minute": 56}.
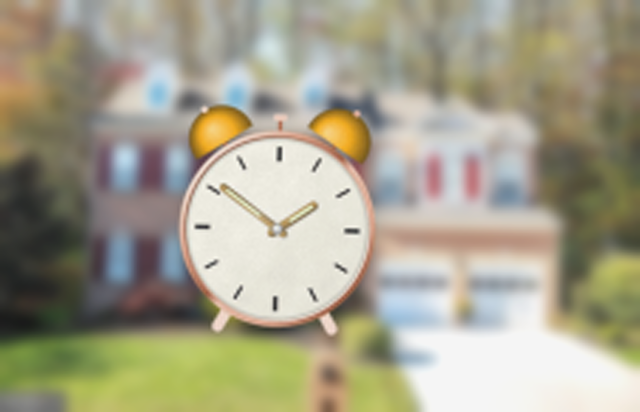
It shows {"hour": 1, "minute": 51}
